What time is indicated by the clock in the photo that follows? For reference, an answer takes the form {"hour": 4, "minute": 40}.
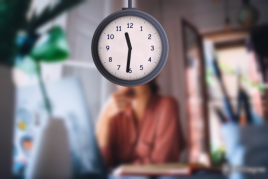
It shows {"hour": 11, "minute": 31}
